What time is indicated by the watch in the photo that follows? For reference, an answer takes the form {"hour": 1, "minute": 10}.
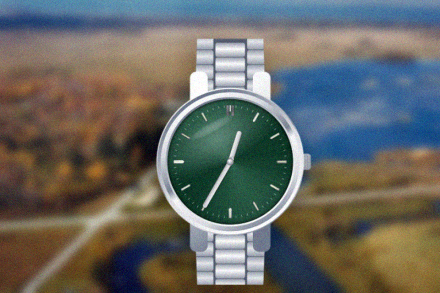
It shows {"hour": 12, "minute": 35}
